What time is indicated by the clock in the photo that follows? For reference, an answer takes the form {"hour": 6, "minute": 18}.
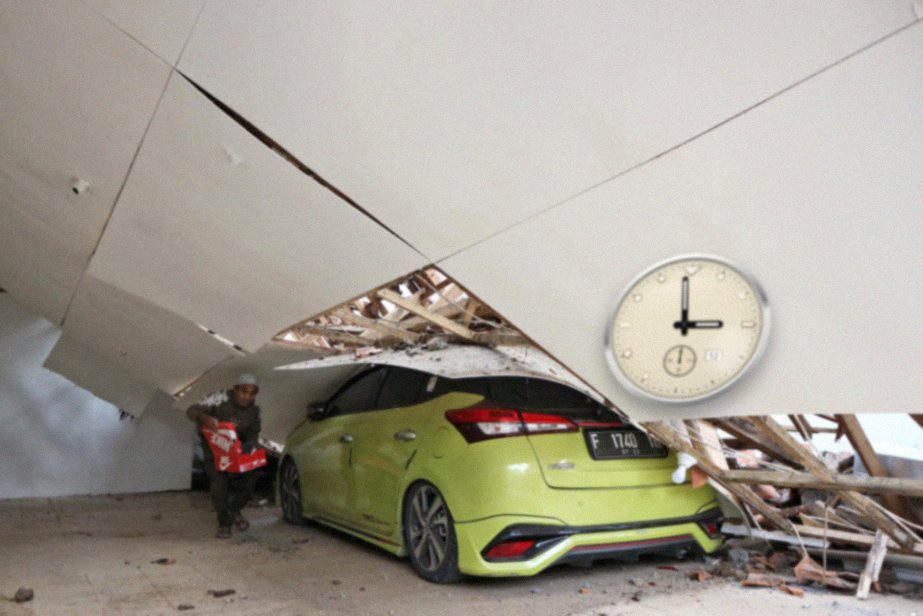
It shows {"hour": 2, "minute": 59}
